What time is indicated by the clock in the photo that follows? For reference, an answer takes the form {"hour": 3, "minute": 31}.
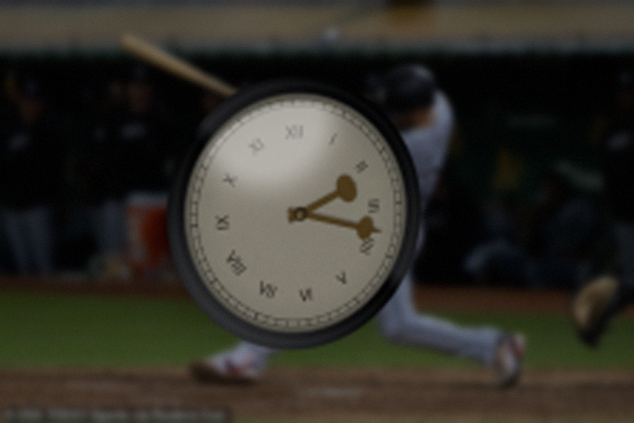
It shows {"hour": 2, "minute": 18}
